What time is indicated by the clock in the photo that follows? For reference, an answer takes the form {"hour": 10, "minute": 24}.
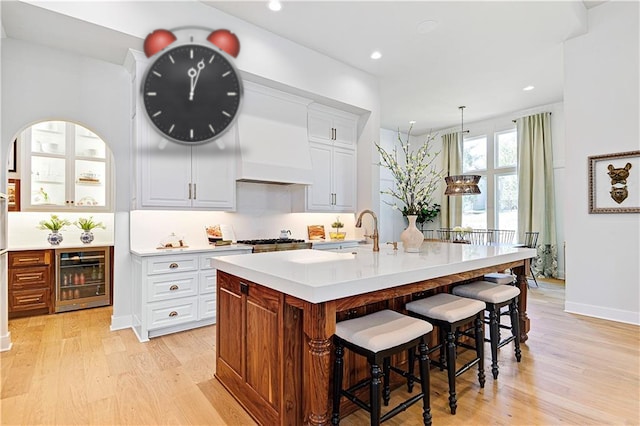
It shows {"hour": 12, "minute": 3}
